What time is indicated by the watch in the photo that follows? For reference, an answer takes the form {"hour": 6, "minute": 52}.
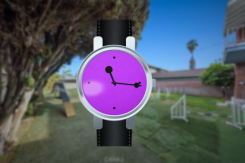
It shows {"hour": 11, "minute": 16}
